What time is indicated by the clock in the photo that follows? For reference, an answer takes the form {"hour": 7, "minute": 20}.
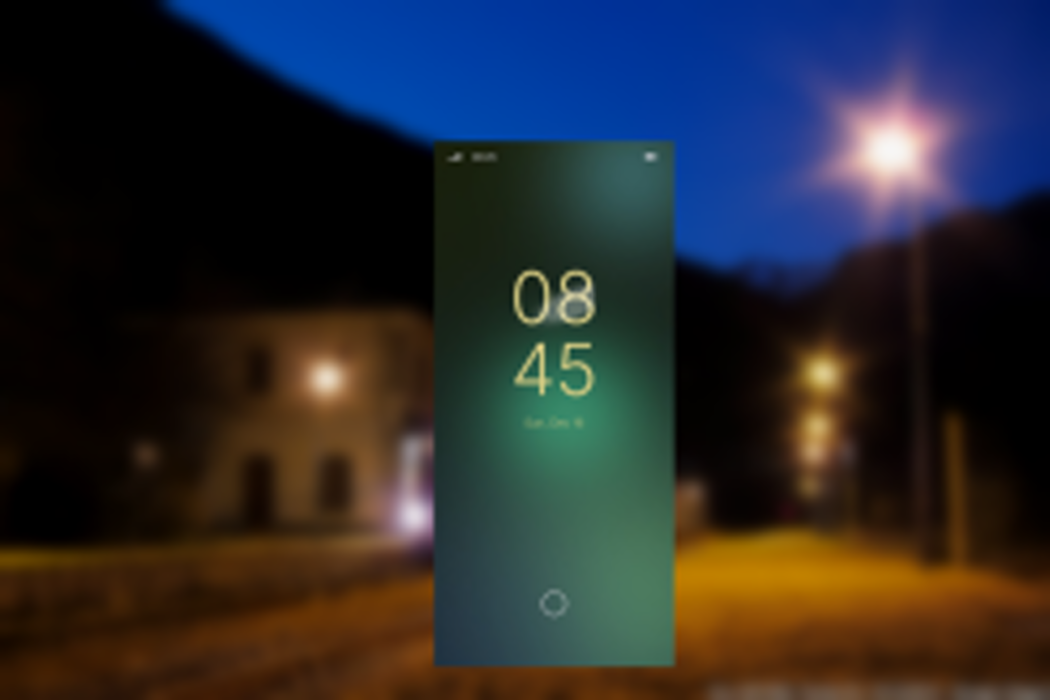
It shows {"hour": 8, "minute": 45}
